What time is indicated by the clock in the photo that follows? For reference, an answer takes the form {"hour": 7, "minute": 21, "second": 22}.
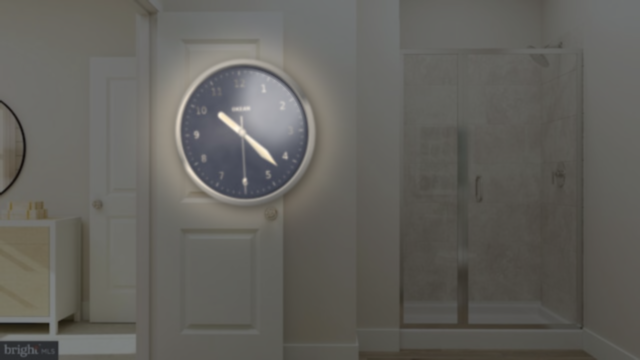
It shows {"hour": 10, "minute": 22, "second": 30}
